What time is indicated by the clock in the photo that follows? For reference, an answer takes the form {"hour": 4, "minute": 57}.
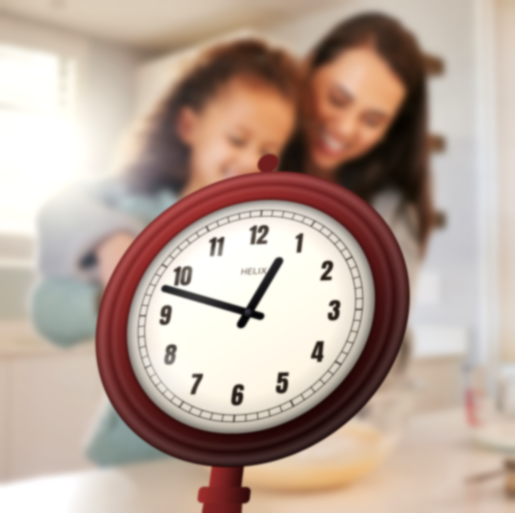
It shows {"hour": 12, "minute": 48}
